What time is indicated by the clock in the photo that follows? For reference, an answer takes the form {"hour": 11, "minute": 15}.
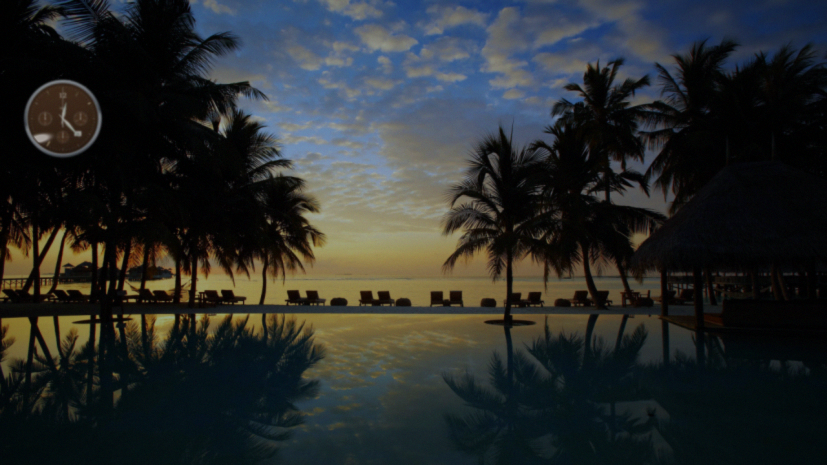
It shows {"hour": 12, "minute": 23}
